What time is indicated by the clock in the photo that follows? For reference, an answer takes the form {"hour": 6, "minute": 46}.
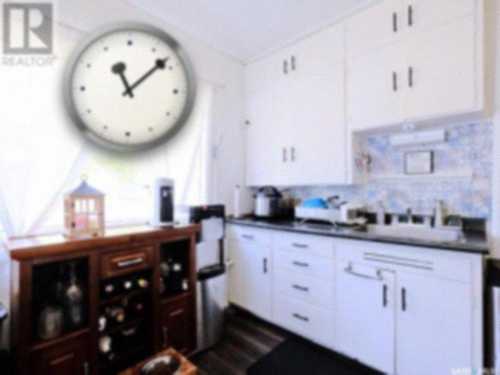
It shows {"hour": 11, "minute": 8}
